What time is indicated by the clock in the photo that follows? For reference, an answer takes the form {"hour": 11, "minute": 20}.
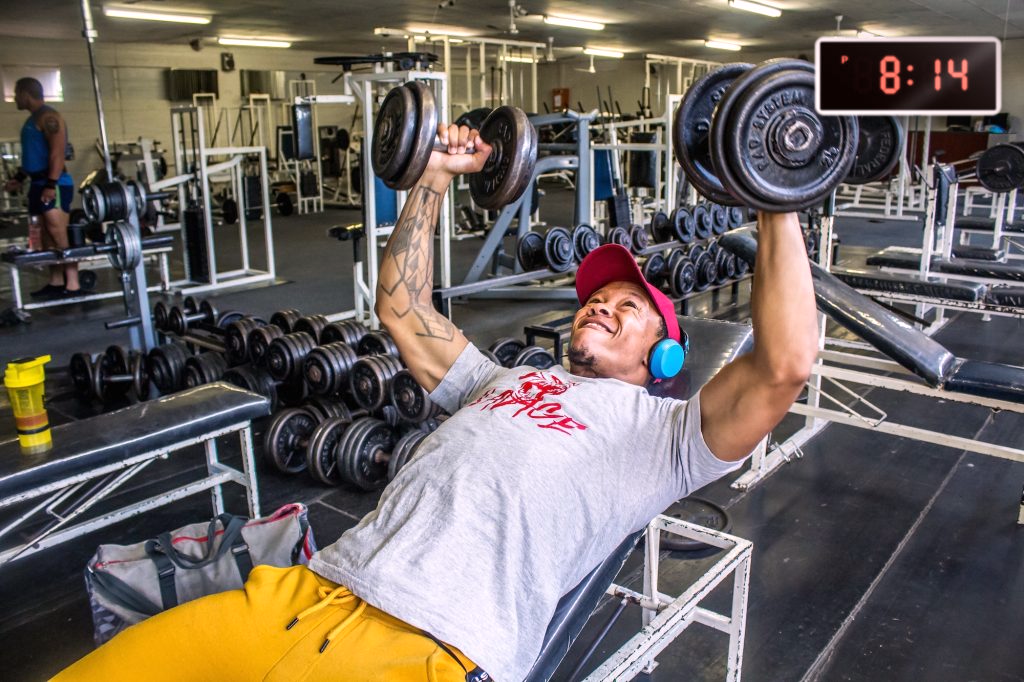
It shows {"hour": 8, "minute": 14}
